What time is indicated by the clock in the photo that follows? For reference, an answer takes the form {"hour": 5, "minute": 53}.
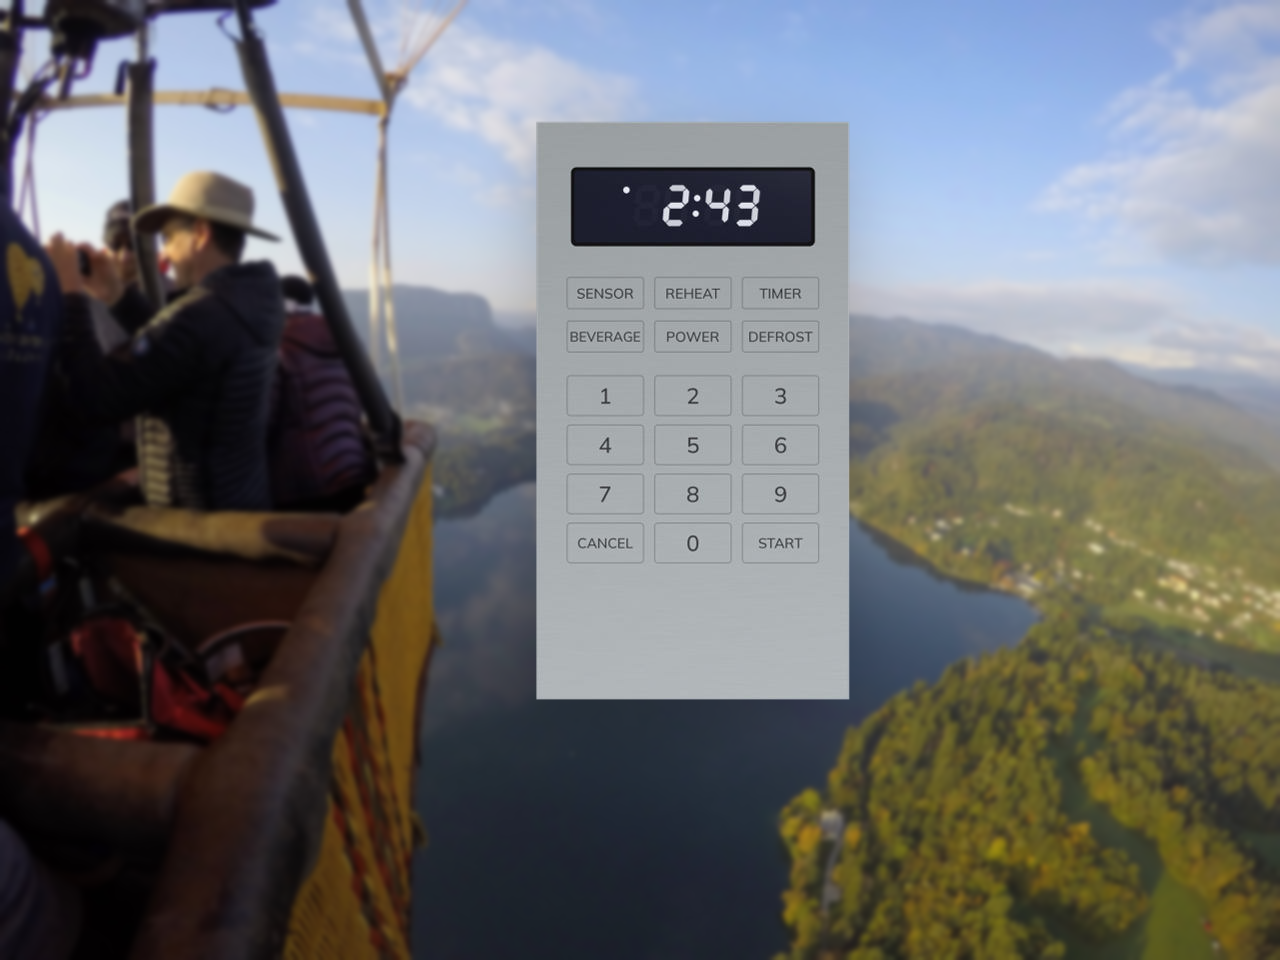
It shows {"hour": 2, "minute": 43}
